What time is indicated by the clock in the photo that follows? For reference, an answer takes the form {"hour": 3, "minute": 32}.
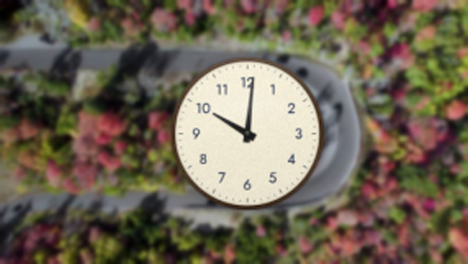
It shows {"hour": 10, "minute": 1}
